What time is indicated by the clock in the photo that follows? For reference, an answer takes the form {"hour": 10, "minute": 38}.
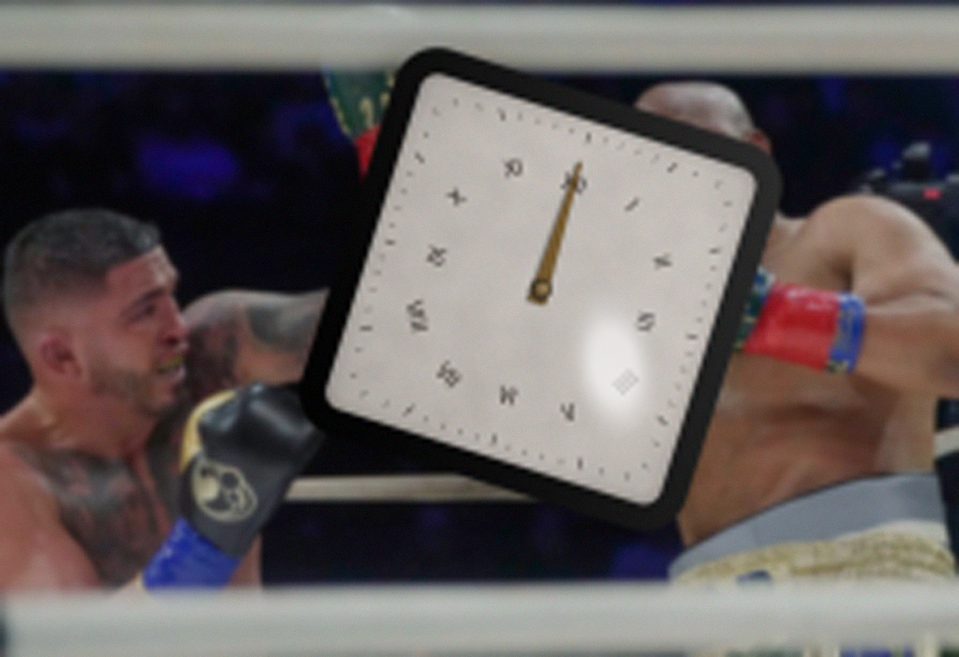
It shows {"hour": 12, "minute": 0}
